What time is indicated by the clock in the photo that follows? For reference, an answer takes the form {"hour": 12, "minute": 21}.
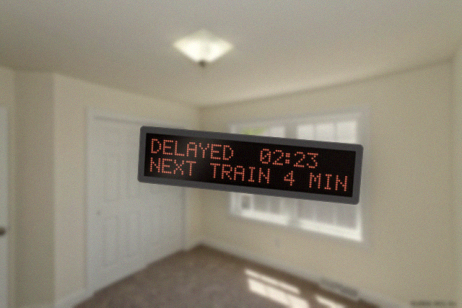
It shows {"hour": 2, "minute": 23}
